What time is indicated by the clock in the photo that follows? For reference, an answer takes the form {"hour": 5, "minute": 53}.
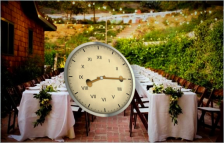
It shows {"hour": 8, "minute": 15}
